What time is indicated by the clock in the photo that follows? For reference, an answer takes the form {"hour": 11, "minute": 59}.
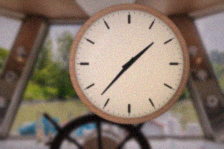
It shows {"hour": 1, "minute": 37}
